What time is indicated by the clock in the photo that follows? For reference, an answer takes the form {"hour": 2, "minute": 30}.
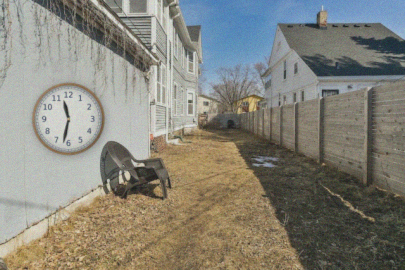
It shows {"hour": 11, "minute": 32}
